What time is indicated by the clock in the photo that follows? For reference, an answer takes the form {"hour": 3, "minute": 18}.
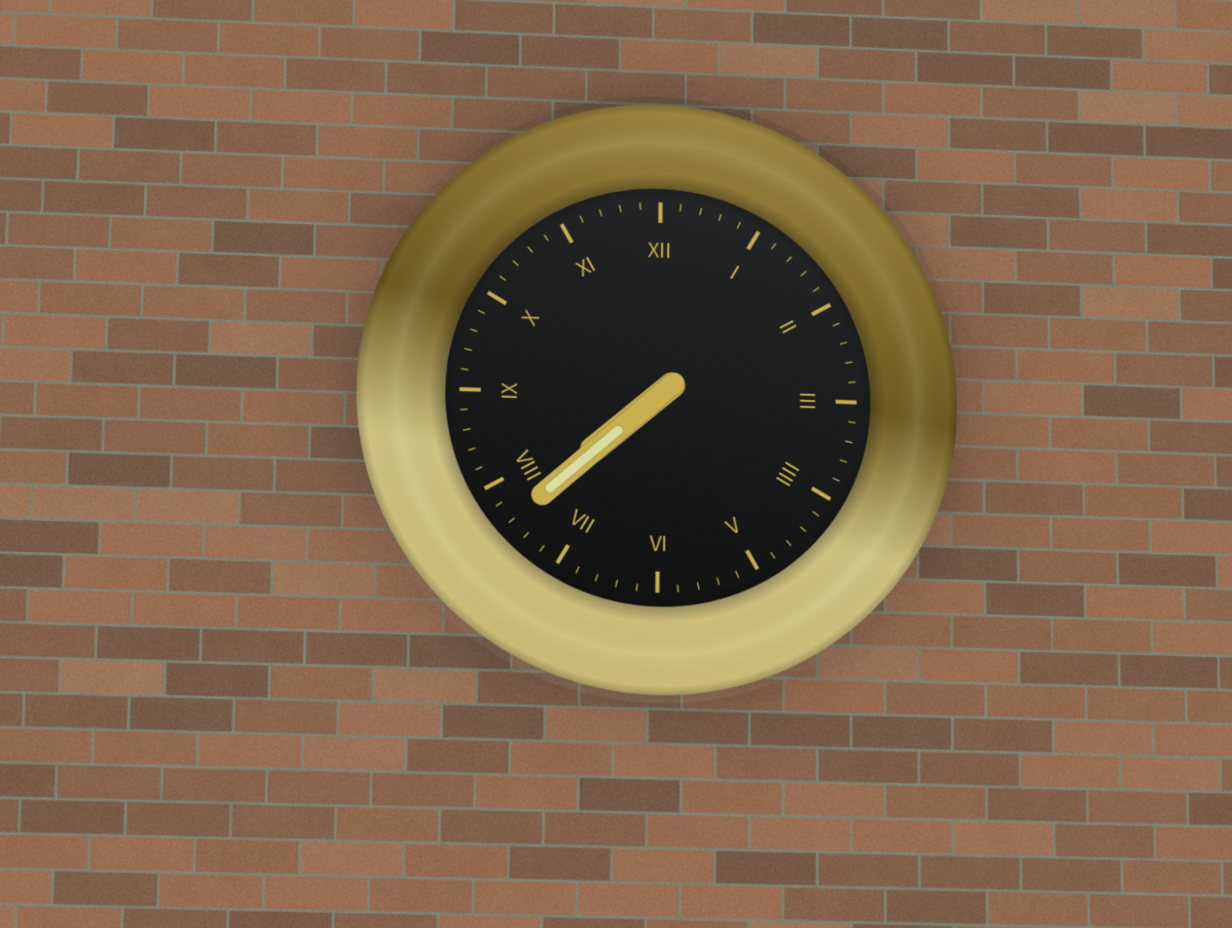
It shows {"hour": 7, "minute": 38}
